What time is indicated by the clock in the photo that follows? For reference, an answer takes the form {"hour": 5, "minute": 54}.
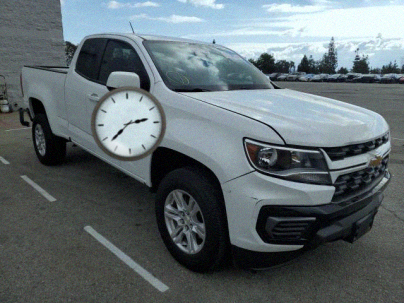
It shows {"hour": 2, "minute": 38}
